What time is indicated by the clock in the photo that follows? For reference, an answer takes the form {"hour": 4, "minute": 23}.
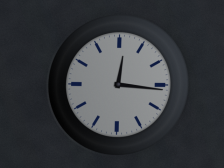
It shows {"hour": 12, "minute": 16}
